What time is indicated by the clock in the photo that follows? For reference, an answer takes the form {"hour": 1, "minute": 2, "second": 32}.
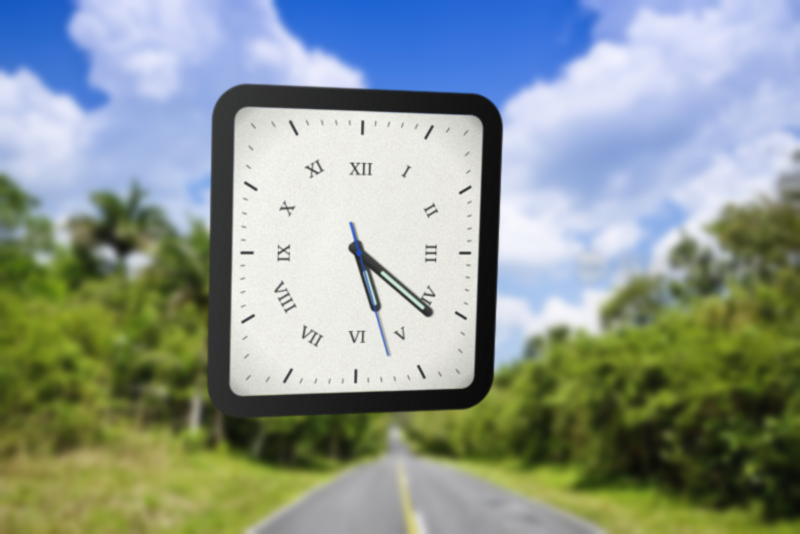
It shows {"hour": 5, "minute": 21, "second": 27}
